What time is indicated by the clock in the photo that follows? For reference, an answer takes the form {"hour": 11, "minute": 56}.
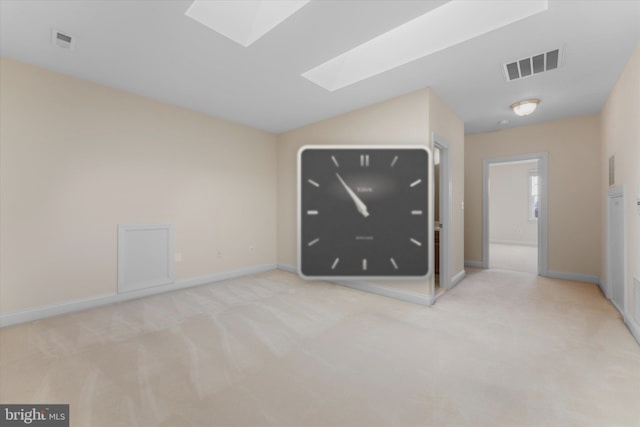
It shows {"hour": 10, "minute": 54}
